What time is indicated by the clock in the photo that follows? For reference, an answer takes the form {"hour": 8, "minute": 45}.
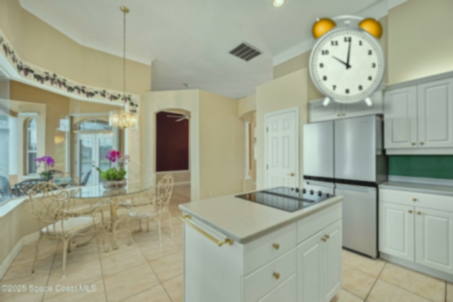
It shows {"hour": 10, "minute": 1}
